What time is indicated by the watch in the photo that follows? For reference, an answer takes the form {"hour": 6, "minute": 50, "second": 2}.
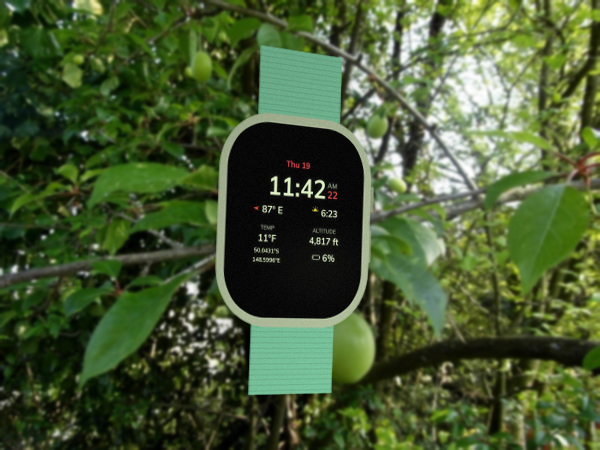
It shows {"hour": 11, "minute": 42, "second": 22}
